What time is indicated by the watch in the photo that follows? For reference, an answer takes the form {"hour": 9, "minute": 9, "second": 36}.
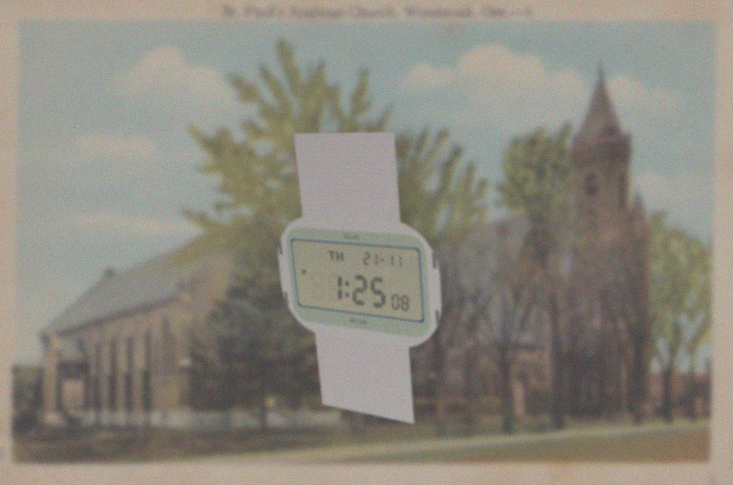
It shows {"hour": 1, "minute": 25, "second": 8}
